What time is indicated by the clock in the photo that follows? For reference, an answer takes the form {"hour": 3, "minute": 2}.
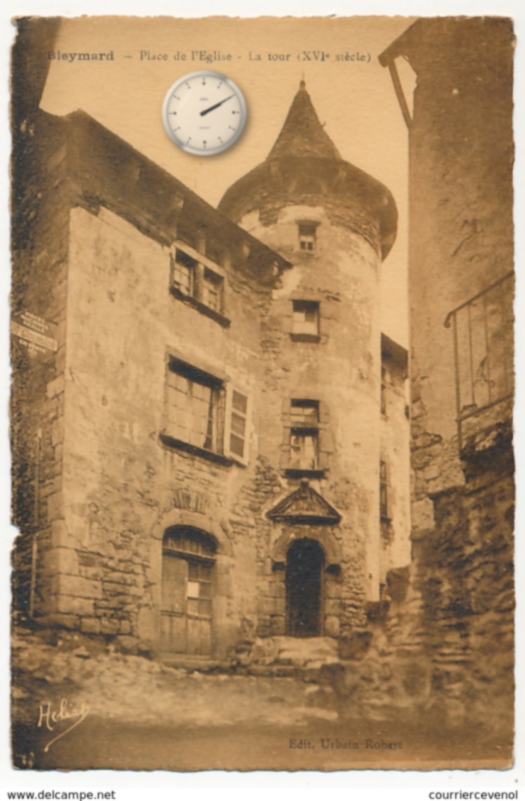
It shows {"hour": 2, "minute": 10}
